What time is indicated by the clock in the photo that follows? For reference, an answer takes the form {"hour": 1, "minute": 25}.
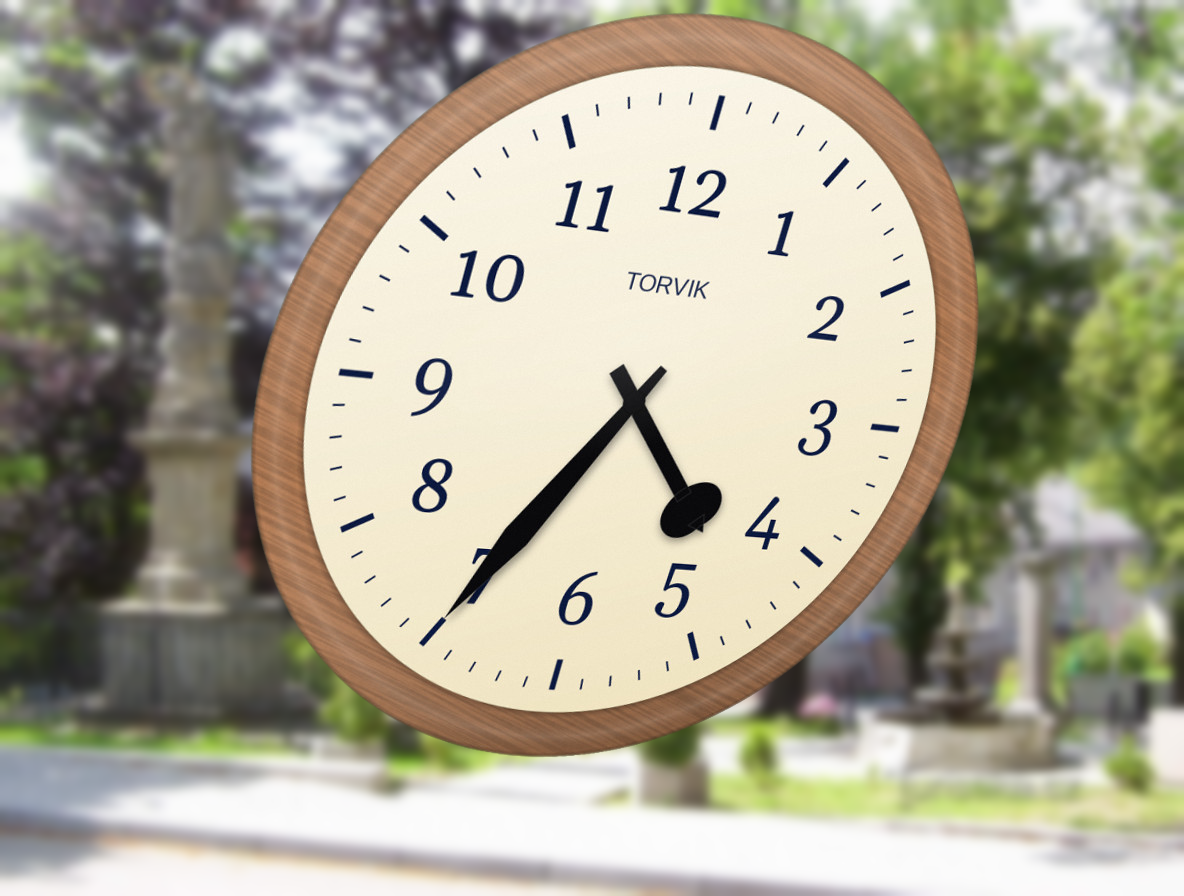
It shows {"hour": 4, "minute": 35}
